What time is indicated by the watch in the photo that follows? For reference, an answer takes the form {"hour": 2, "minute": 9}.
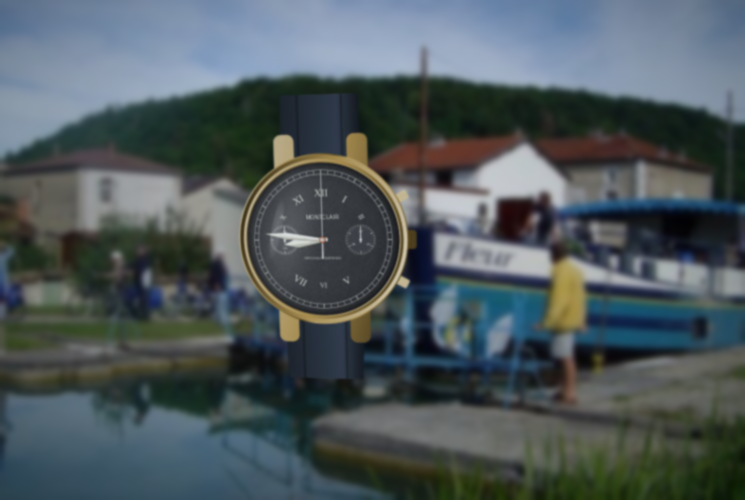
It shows {"hour": 8, "minute": 46}
